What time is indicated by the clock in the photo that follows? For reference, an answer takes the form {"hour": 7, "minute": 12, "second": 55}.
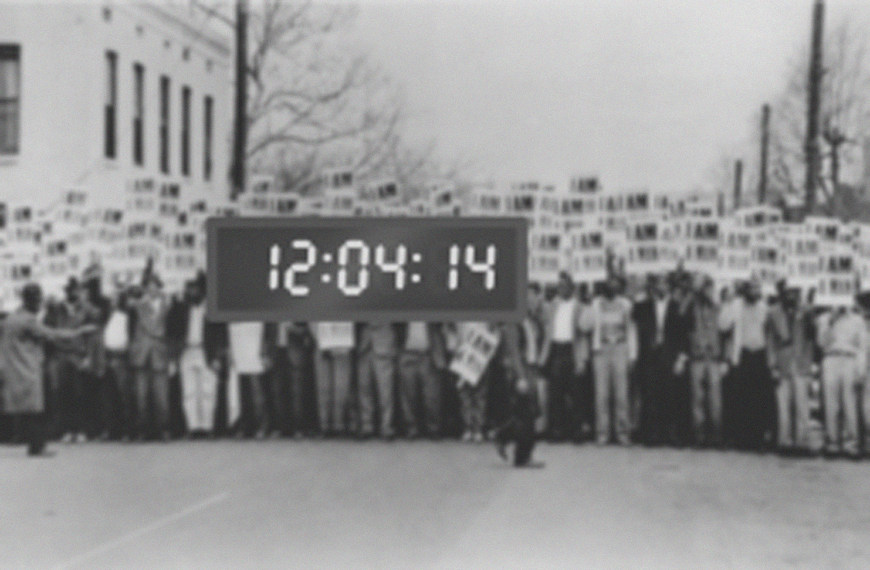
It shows {"hour": 12, "minute": 4, "second": 14}
